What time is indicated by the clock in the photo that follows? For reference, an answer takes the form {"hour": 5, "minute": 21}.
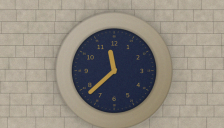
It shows {"hour": 11, "minute": 38}
